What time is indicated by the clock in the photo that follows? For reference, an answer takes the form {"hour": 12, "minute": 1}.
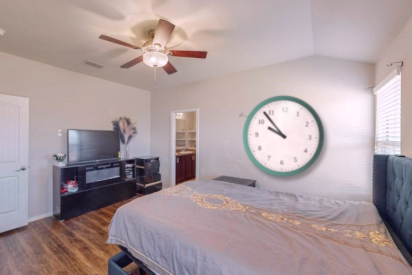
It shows {"hour": 9, "minute": 53}
